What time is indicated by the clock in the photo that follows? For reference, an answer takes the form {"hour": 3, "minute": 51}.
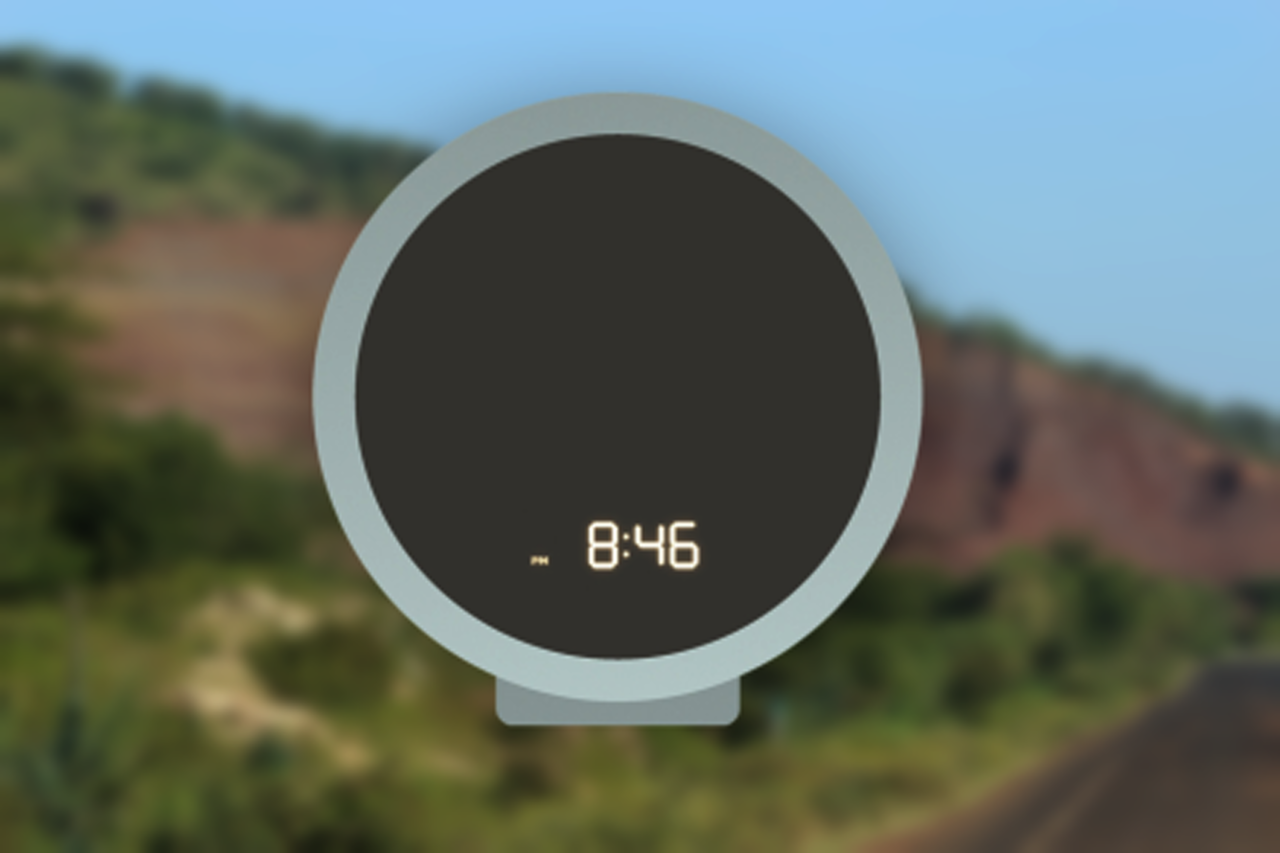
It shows {"hour": 8, "minute": 46}
